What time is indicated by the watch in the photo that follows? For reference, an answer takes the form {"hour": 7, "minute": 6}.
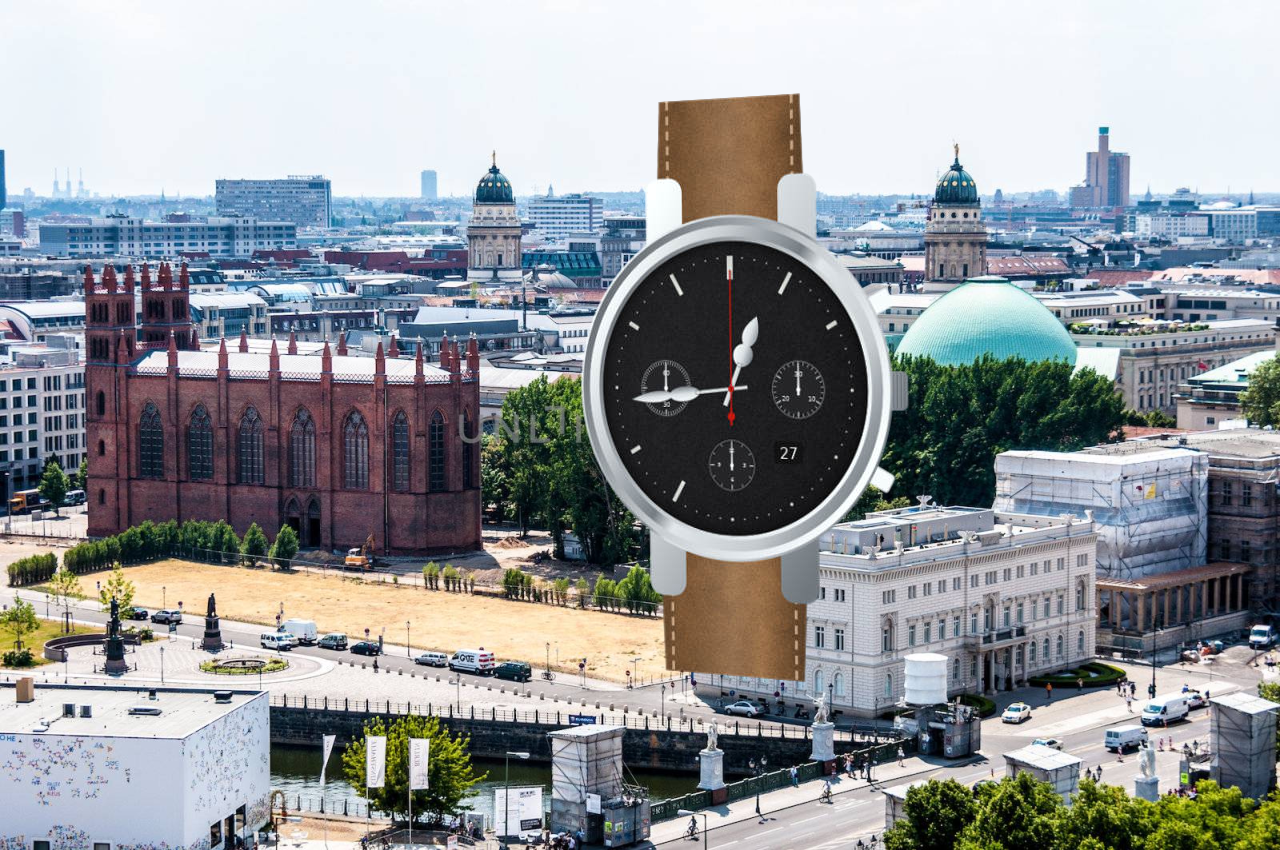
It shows {"hour": 12, "minute": 44}
